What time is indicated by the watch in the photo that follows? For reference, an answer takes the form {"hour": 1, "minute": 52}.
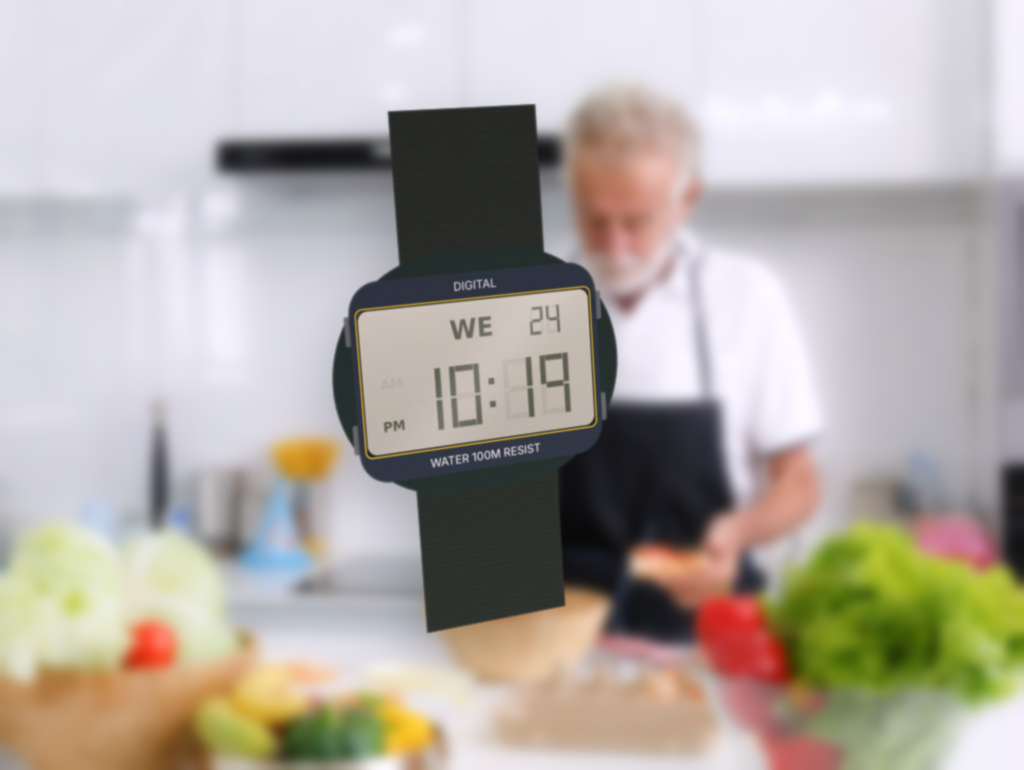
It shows {"hour": 10, "minute": 19}
